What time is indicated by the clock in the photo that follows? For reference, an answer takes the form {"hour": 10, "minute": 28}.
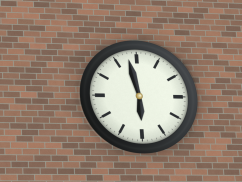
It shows {"hour": 5, "minute": 58}
